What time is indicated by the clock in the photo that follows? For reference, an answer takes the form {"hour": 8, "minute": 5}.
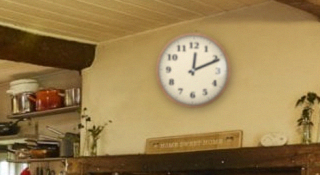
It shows {"hour": 12, "minute": 11}
